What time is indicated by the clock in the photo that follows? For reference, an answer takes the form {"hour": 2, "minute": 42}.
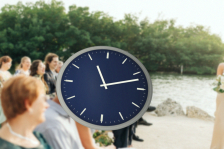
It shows {"hour": 11, "minute": 12}
